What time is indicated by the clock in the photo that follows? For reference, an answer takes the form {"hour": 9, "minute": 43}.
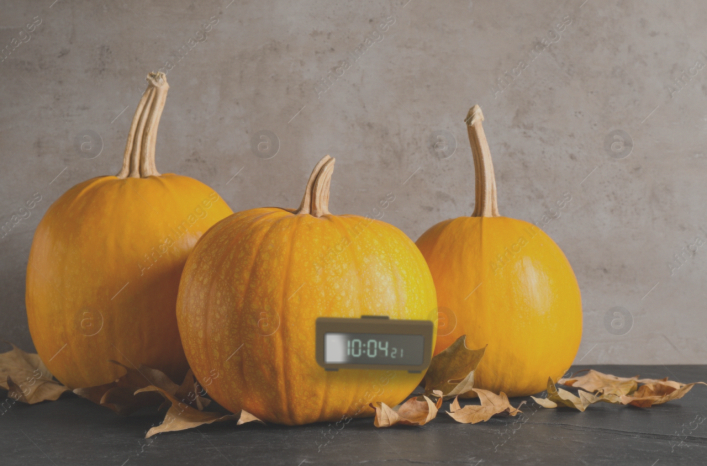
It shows {"hour": 10, "minute": 4}
